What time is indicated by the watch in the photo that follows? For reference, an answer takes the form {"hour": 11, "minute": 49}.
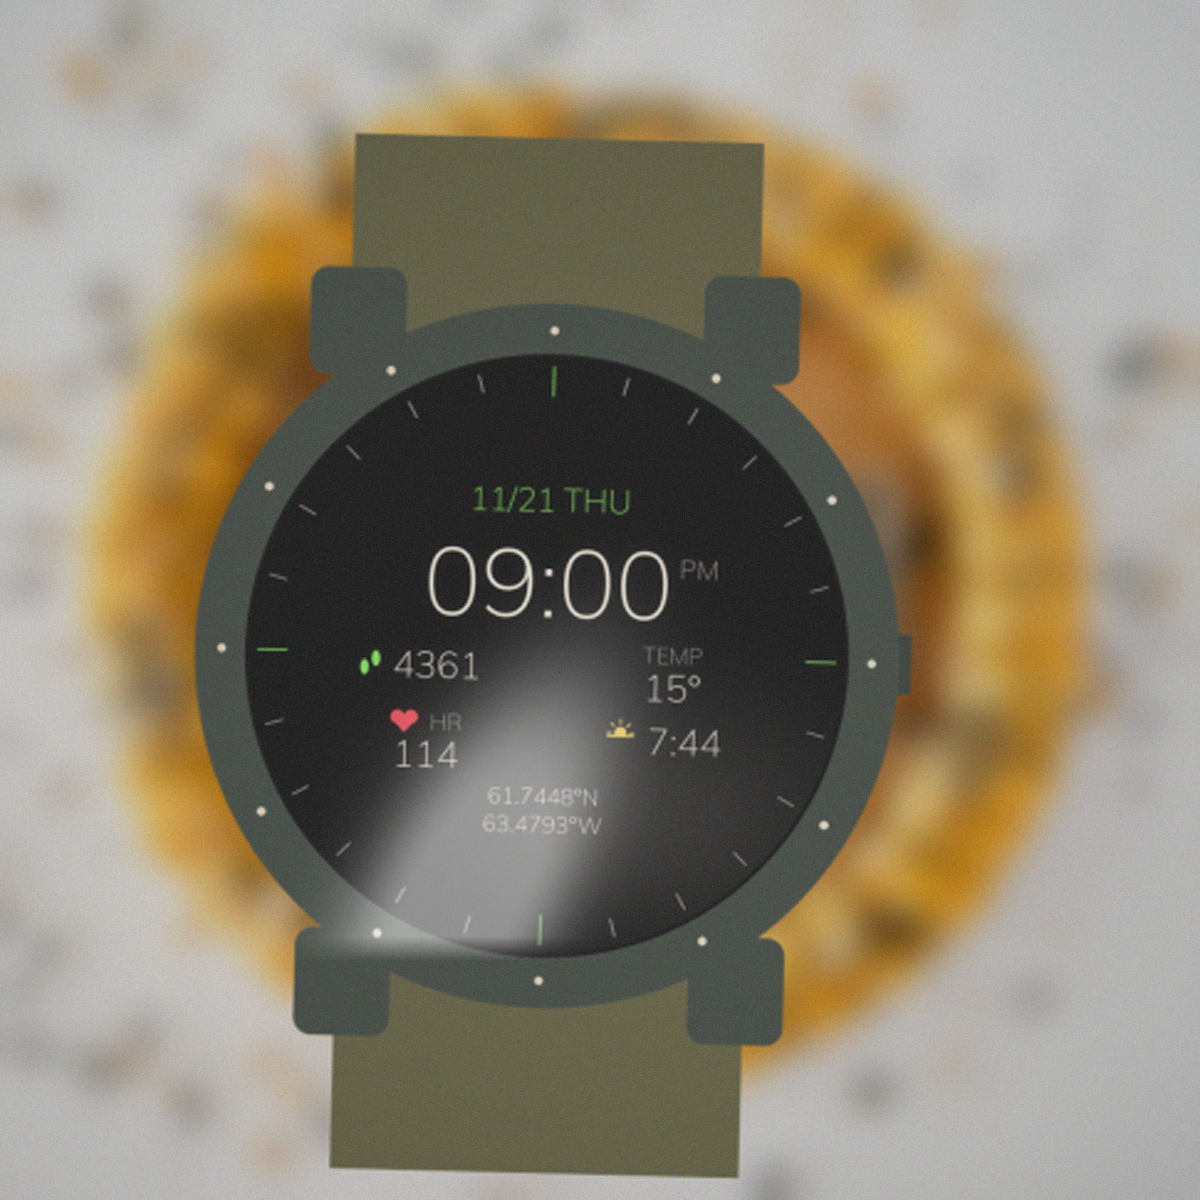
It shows {"hour": 9, "minute": 0}
